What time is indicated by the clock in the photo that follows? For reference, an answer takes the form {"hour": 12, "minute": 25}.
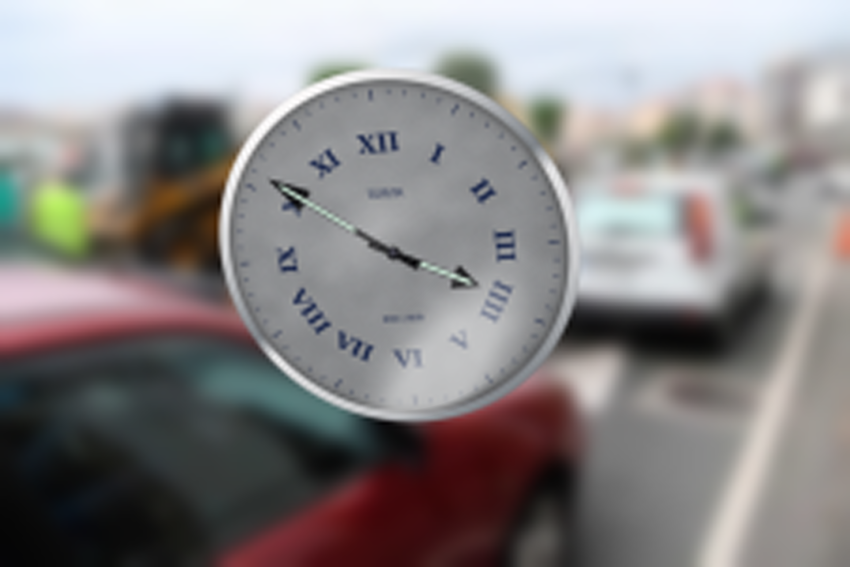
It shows {"hour": 3, "minute": 51}
